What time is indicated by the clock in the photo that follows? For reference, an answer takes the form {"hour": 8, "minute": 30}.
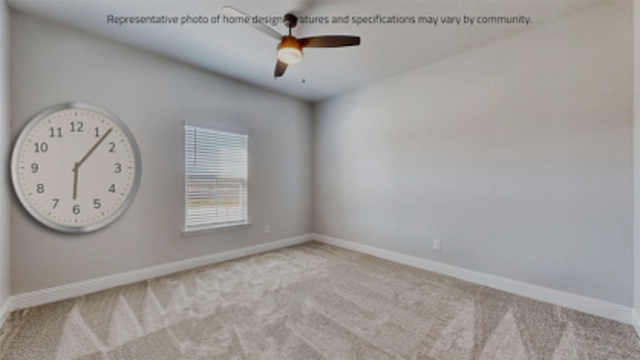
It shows {"hour": 6, "minute": 7}
